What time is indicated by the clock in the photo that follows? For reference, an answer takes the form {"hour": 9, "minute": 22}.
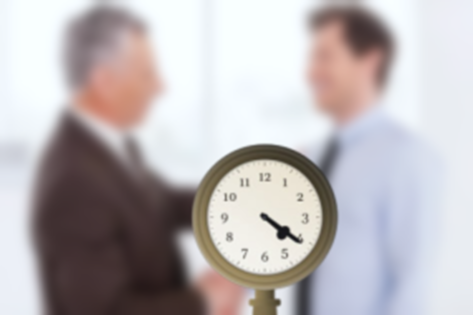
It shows {"hour": 4, "minute": 21}
